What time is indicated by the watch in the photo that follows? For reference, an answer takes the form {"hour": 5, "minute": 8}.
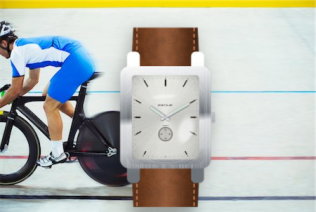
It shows {"hour": 10, "minute": 10}
